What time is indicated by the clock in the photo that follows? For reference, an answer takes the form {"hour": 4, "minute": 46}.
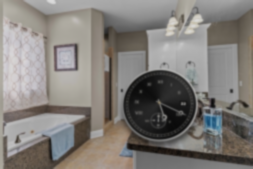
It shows {"hour": 5, "minute": 19}
